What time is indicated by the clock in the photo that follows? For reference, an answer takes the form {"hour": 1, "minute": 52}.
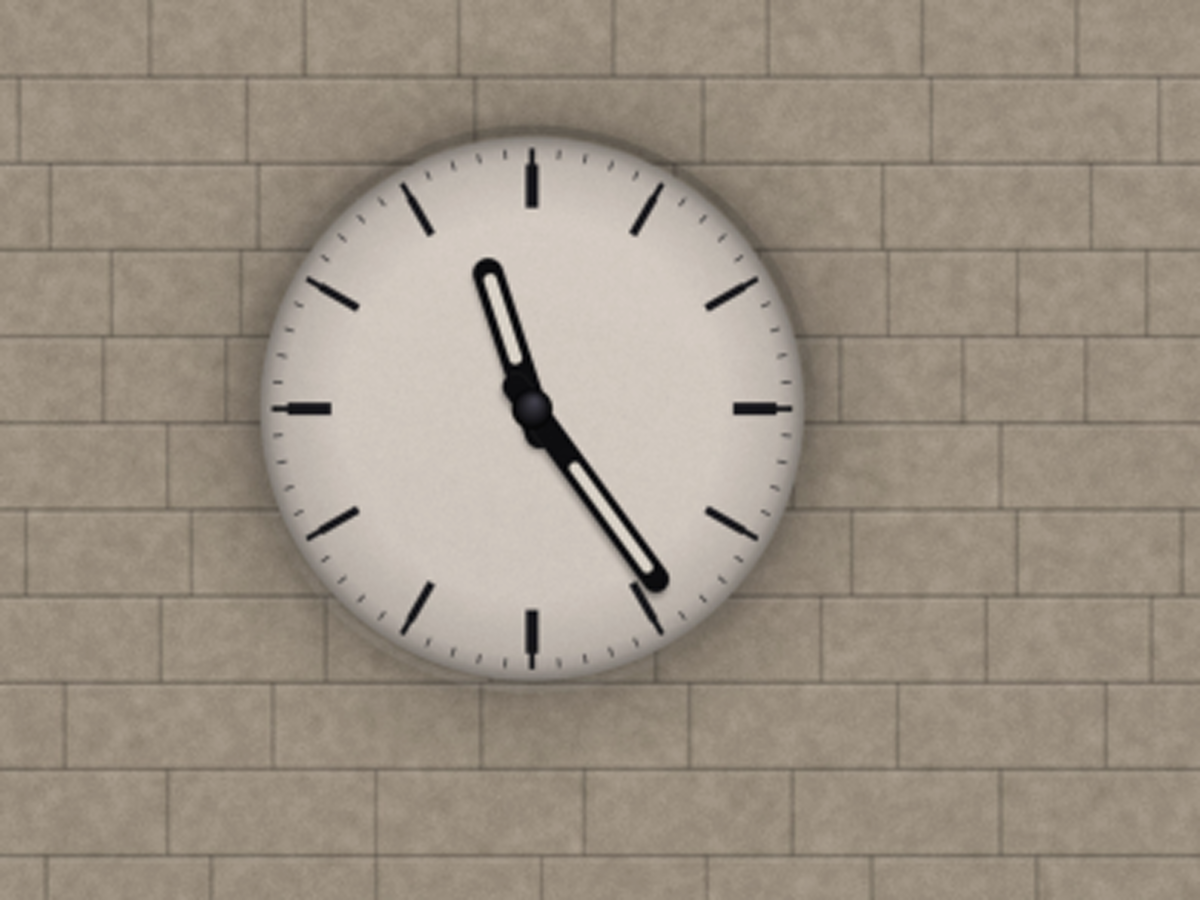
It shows {"hour": 11, "minute": 24}
